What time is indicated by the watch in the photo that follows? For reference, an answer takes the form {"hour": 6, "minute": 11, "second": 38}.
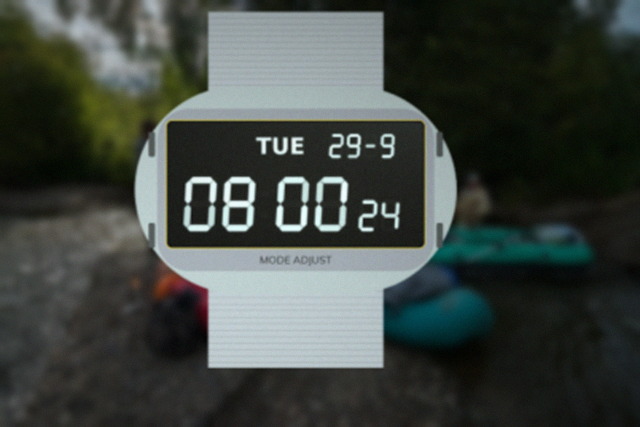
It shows {"hour": 8, "minute": 0, "second": 24}
